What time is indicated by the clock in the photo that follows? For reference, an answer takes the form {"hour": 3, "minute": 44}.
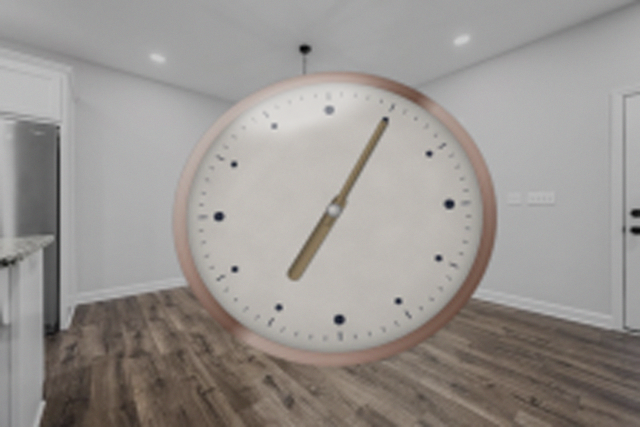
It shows {"hour": 7, "minute": 5}
